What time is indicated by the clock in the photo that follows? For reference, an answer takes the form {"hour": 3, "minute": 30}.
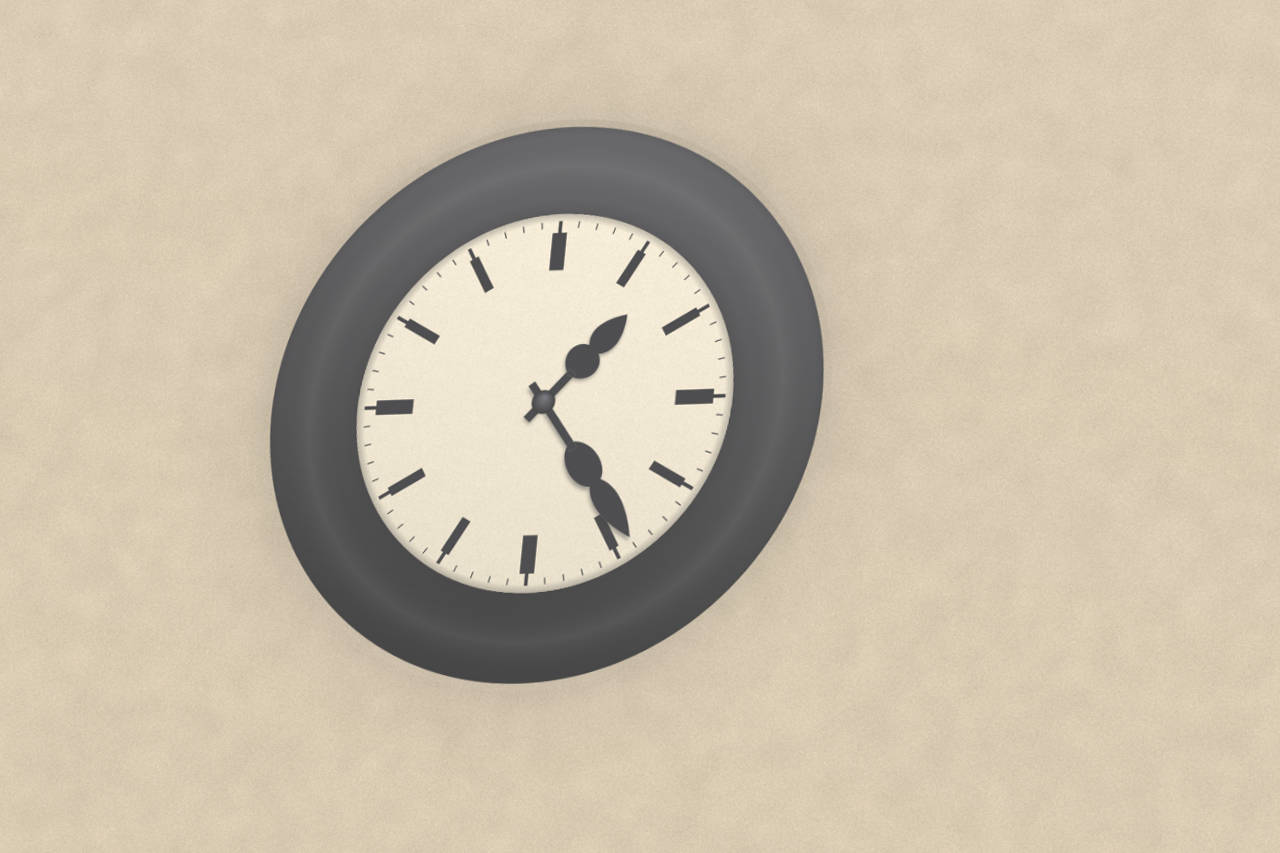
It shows {"hour": 1, "minute": 24}
